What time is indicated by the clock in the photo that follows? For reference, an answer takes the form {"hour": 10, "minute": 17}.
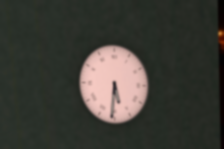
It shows {"hour": 5, "minute": 31}
